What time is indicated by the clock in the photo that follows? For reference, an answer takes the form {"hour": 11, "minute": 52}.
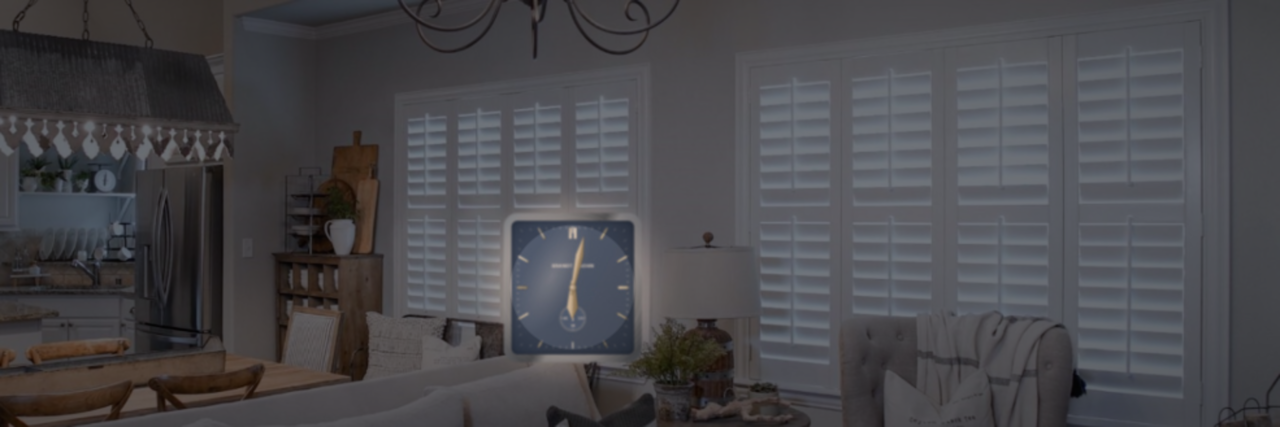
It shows {"hour": 6, "minute": 2}
